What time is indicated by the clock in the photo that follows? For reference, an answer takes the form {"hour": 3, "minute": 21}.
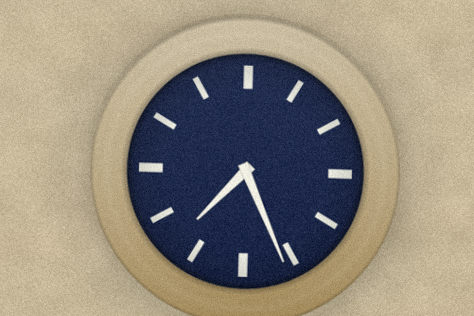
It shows {"hour": 7, "minute": 26}
